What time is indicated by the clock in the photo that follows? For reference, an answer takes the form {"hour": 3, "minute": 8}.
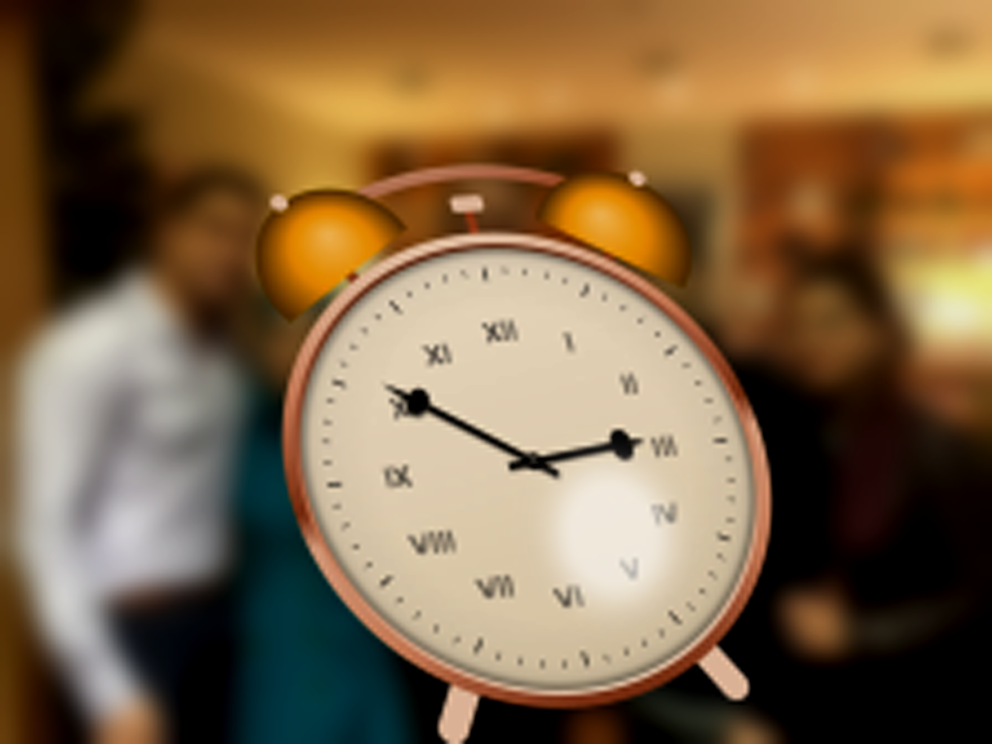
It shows {"hour": 2, "minute": 51}
